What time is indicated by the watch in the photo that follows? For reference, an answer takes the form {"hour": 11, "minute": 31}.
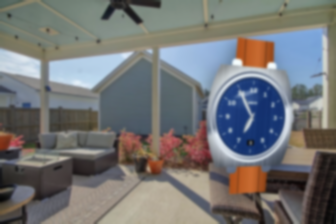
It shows {"hour": 6, "minute": 55}
